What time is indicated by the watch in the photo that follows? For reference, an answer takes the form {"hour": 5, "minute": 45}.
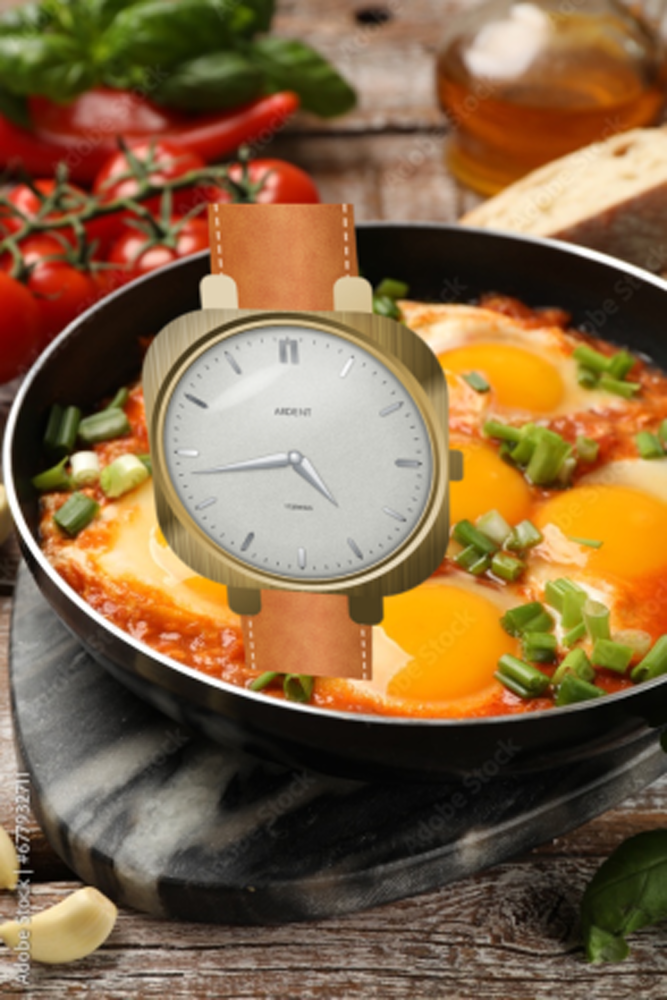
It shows {"hour": 4, "minute": 43}
